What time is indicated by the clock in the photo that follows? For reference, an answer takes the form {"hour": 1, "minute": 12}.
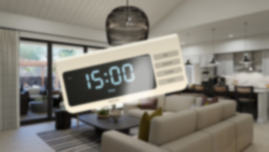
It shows {"hour": 15, "minute": 0}
